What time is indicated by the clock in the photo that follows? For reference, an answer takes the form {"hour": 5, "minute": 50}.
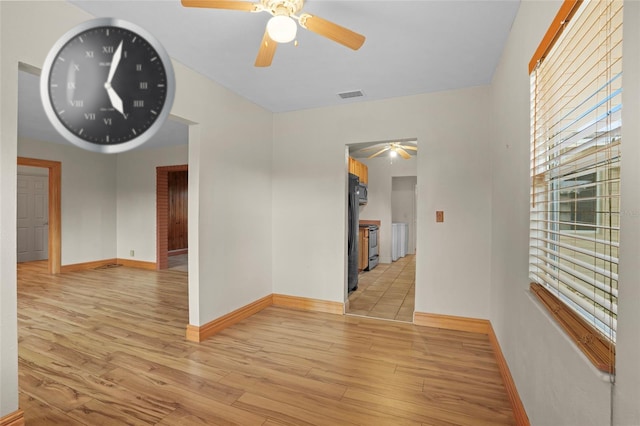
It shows {"hour": 5, "minute": 3}
